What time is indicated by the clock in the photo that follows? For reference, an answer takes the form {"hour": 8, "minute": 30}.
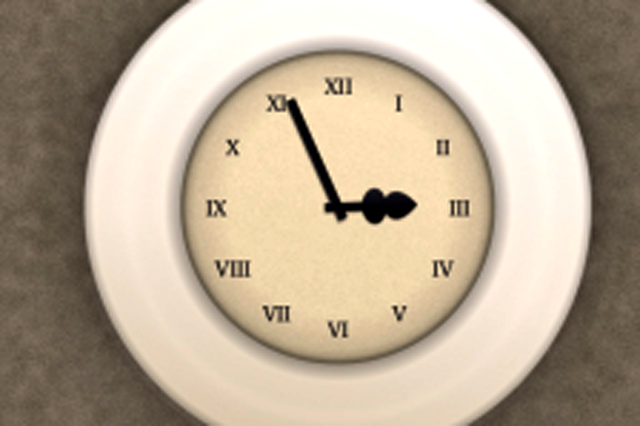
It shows {"hour": 2, "minute": 56}
